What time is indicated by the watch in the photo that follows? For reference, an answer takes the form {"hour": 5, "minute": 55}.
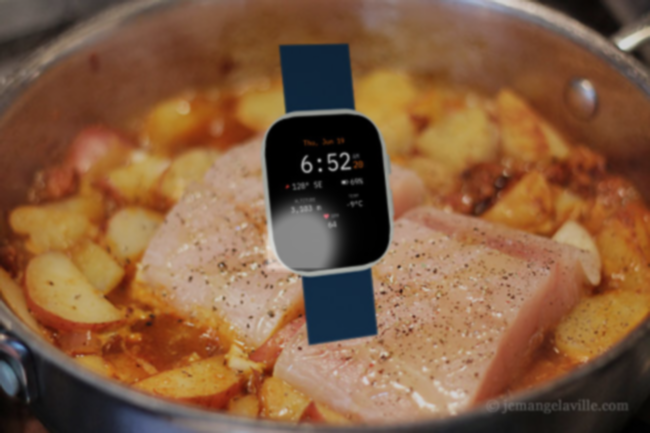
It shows {"hour": 6, "minute": 52}
